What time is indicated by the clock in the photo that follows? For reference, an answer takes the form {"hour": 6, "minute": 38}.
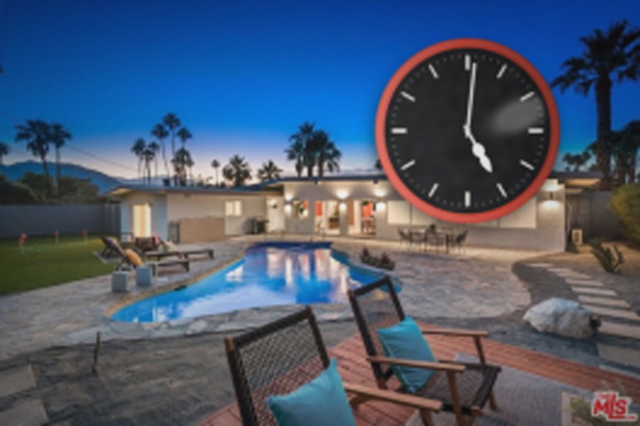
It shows {"hour": 5, "minute": 1}
